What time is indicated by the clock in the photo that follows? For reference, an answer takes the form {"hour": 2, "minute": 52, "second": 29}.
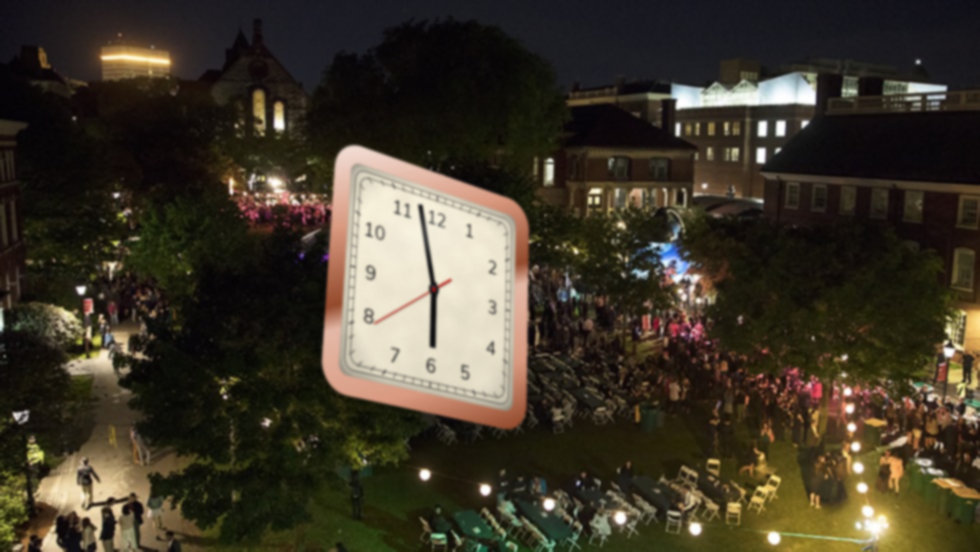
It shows {"hour": 5, "minute": 57, "second": 39}
